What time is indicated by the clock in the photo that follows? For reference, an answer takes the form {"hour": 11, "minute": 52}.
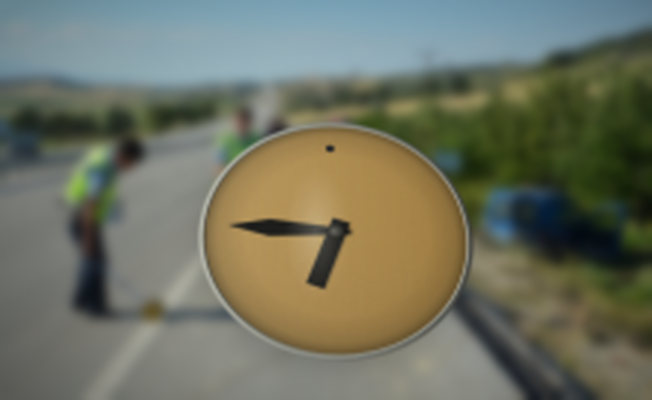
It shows {"hour": 6, "minute": 46}
